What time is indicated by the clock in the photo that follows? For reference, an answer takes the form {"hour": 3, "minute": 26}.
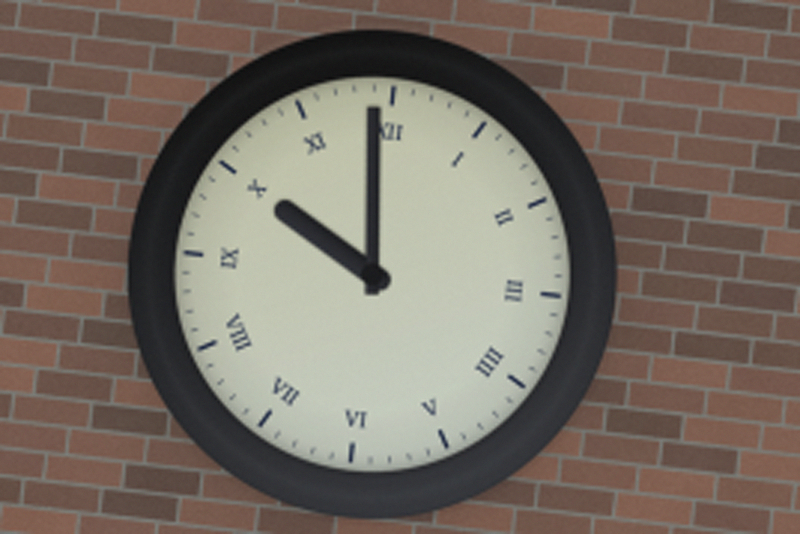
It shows {"hour": 9, "minute": 59}
